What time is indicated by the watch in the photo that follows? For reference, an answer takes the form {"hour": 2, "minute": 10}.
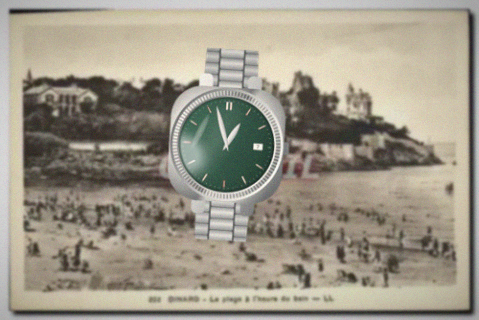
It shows {"hour": 12, "minute": 57}
